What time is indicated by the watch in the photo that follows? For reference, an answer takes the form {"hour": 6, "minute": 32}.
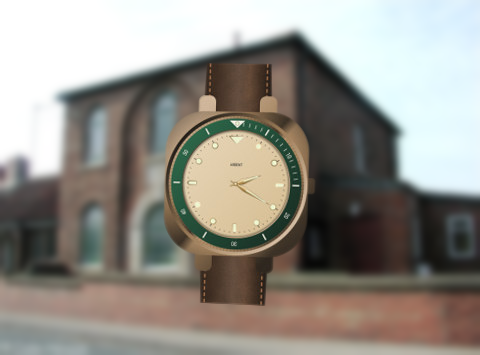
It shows {"hour": 2, "minute": 20}
